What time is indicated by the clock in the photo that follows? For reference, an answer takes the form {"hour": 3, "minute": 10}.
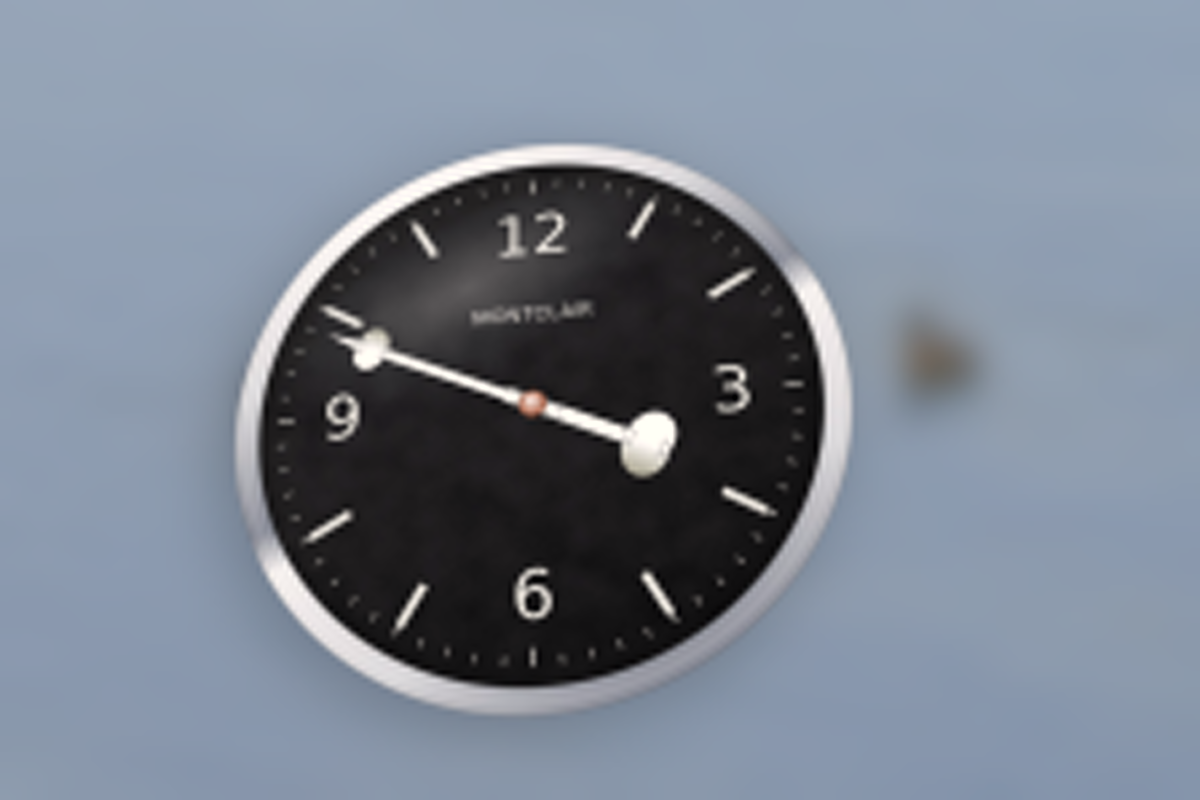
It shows {"hour": 3, "minute": 49}
